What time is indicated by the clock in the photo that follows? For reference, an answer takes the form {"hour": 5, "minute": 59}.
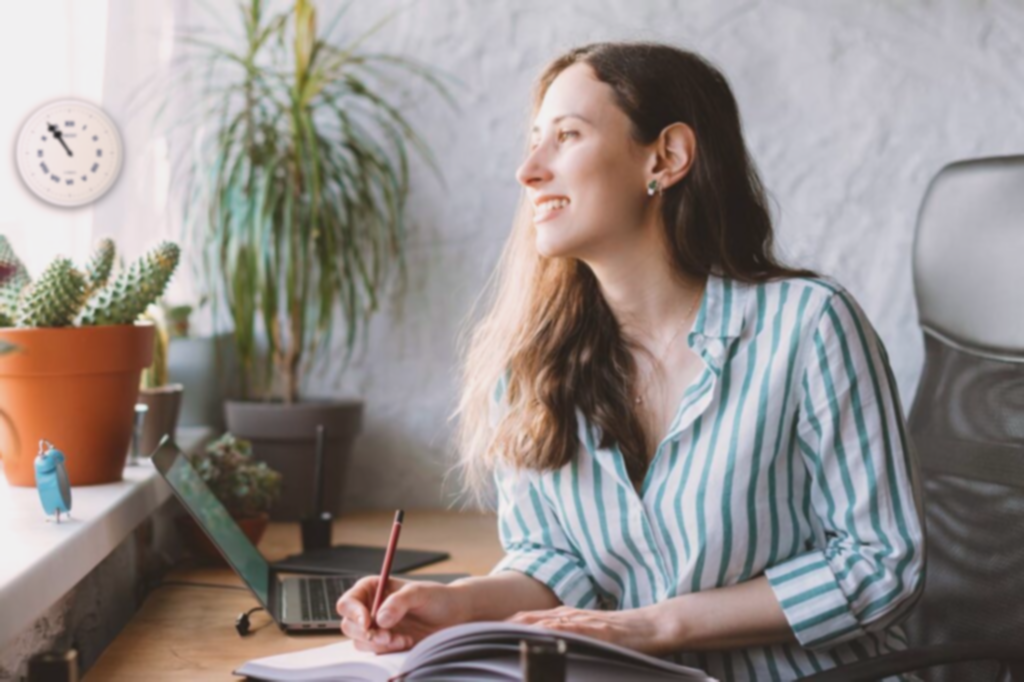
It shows {"hour": 10, "minute": 54}
